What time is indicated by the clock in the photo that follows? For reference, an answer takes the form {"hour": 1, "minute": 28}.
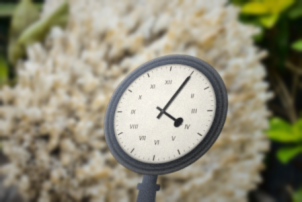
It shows {"hour": 4, "minute": 5}
